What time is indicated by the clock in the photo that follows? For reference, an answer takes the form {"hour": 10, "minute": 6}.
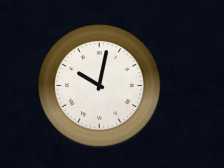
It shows {"hour": 10, "minute": 2}
